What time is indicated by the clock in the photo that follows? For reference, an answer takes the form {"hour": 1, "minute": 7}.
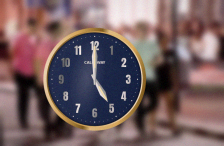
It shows {"hour": 5, "minute": 0}
